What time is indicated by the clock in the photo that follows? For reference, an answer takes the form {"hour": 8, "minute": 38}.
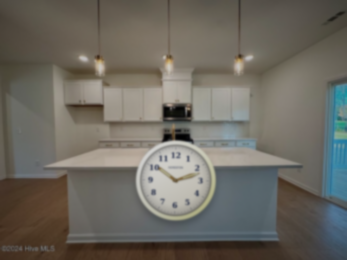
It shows {"hour": 10, "minute": 12}
